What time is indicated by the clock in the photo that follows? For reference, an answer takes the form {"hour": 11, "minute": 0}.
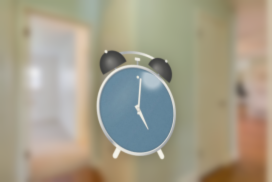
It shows {"hour": 5, "minute": 1}
